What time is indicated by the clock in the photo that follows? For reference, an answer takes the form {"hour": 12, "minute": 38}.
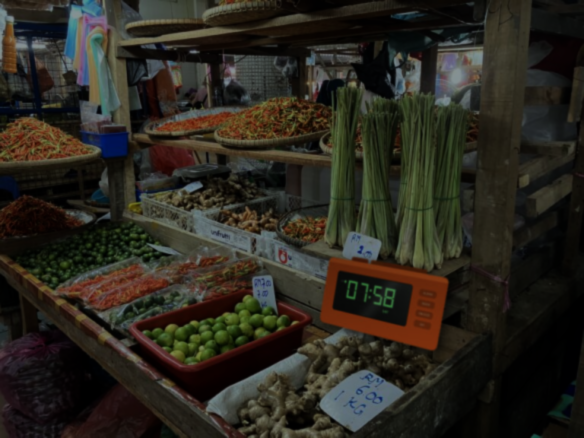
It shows {"hour": 7, "minute": 58}
